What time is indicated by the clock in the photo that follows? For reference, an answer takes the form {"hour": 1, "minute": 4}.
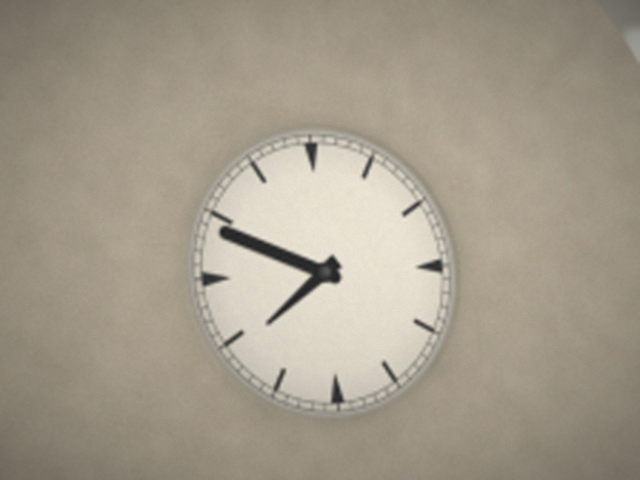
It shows {"hour": 7, "minute": 49}
